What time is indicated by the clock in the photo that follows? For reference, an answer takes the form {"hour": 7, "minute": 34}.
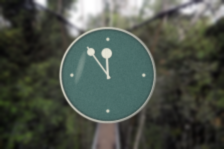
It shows {"hour": 11, "minute": 54}
